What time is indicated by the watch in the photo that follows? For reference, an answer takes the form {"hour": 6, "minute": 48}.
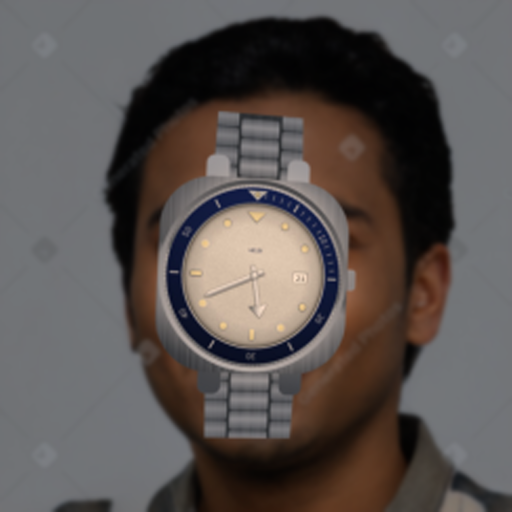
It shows {"hour": 5, "minute": 41}
